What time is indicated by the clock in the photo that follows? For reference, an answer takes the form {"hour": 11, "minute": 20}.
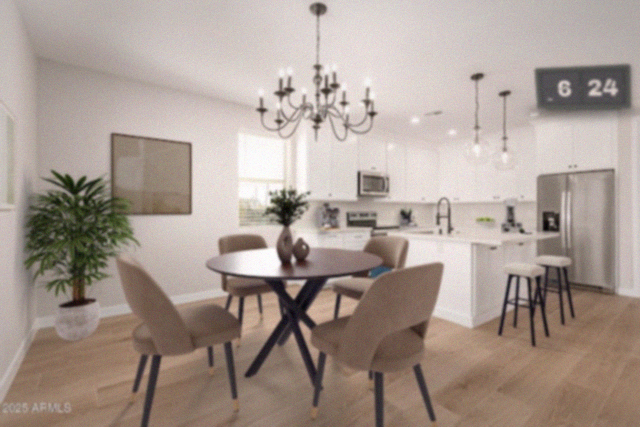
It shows {"hour": 6, "minute": 24}
